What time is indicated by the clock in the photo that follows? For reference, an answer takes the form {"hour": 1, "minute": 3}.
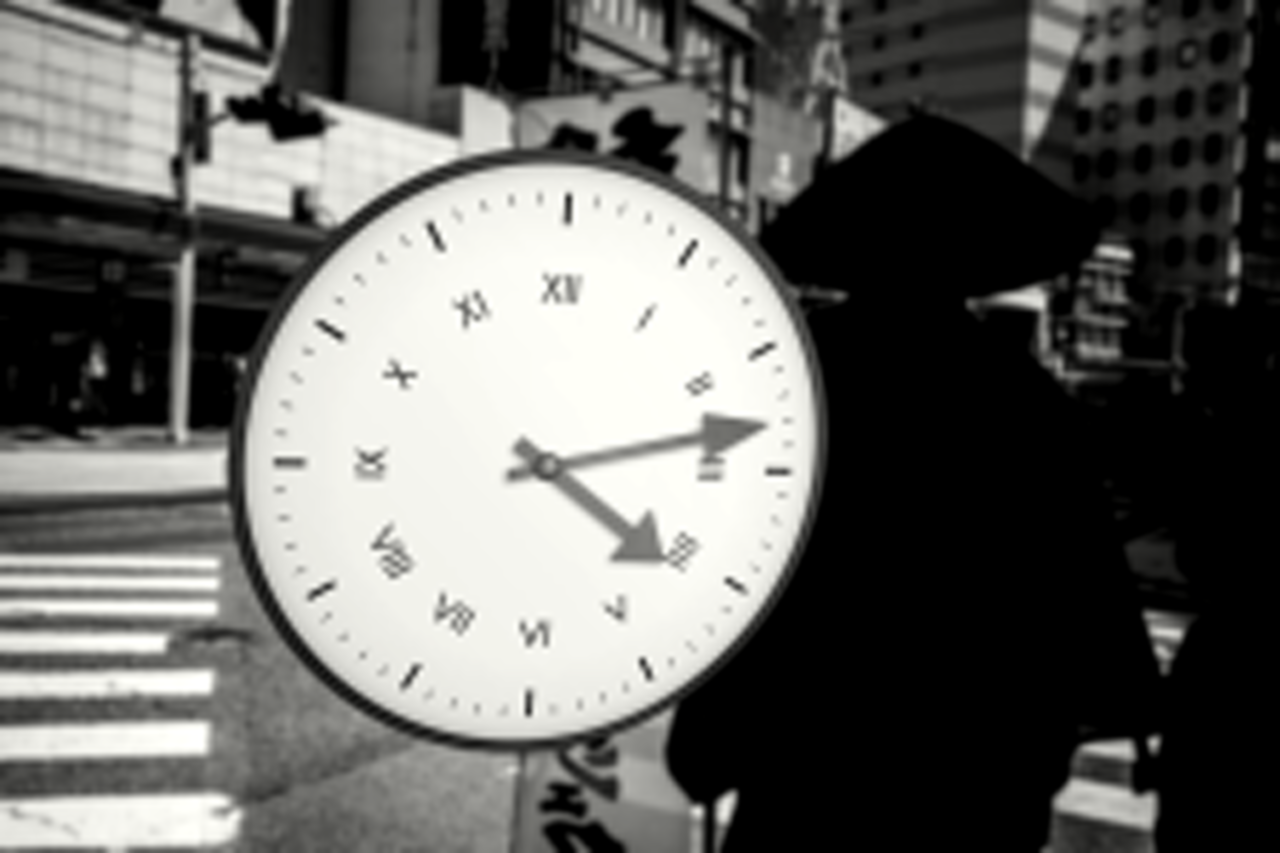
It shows {"hour": 4, "minute": 13}
